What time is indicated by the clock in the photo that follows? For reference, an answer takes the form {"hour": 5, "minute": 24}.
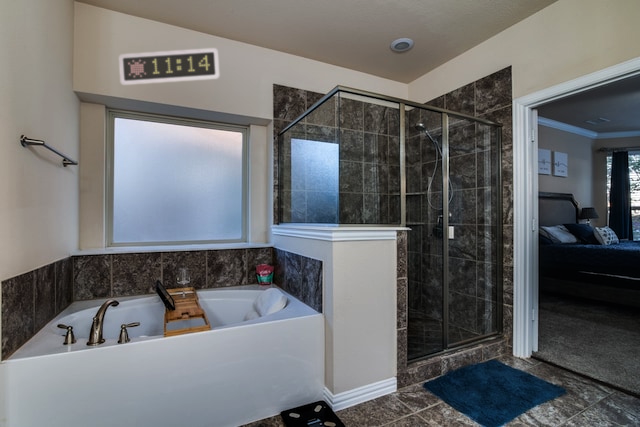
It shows {"hour": 11, "minute": 14}
